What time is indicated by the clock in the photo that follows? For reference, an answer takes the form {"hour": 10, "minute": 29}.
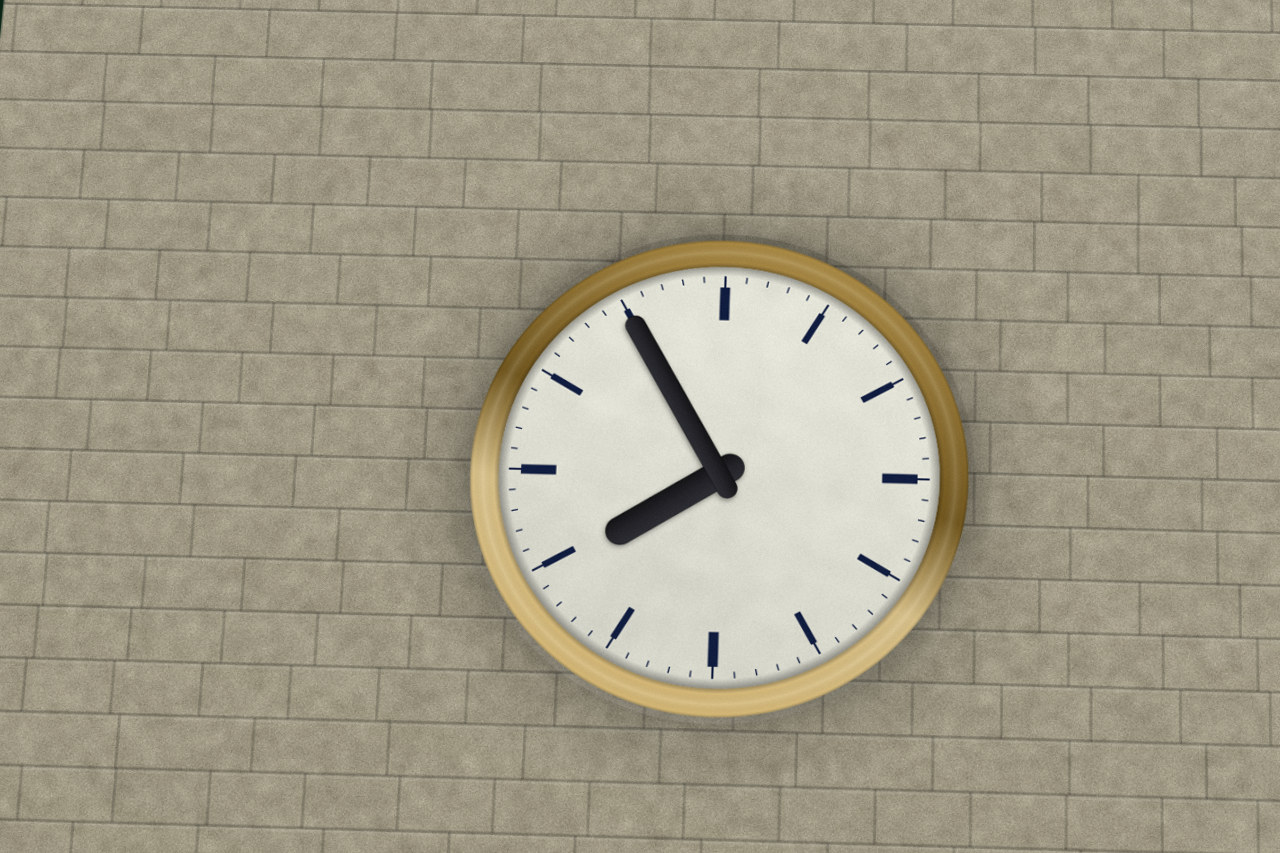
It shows {"hour": 7, "minute": 55}
